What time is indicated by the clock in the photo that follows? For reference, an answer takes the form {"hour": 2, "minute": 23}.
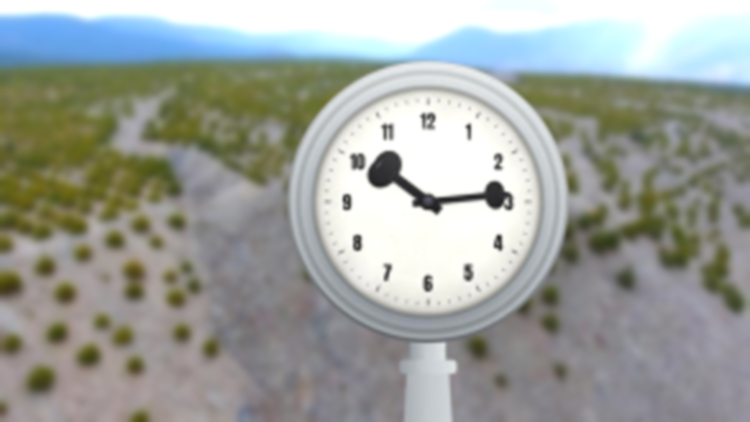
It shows {"hour": 10, "minute": 14}
